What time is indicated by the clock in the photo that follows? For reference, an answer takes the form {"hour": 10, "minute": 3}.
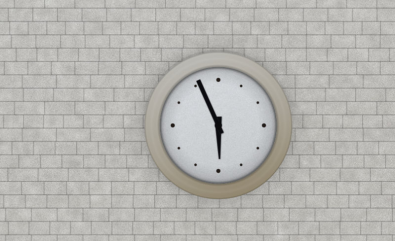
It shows {"hour": 5, "minute": 56}
